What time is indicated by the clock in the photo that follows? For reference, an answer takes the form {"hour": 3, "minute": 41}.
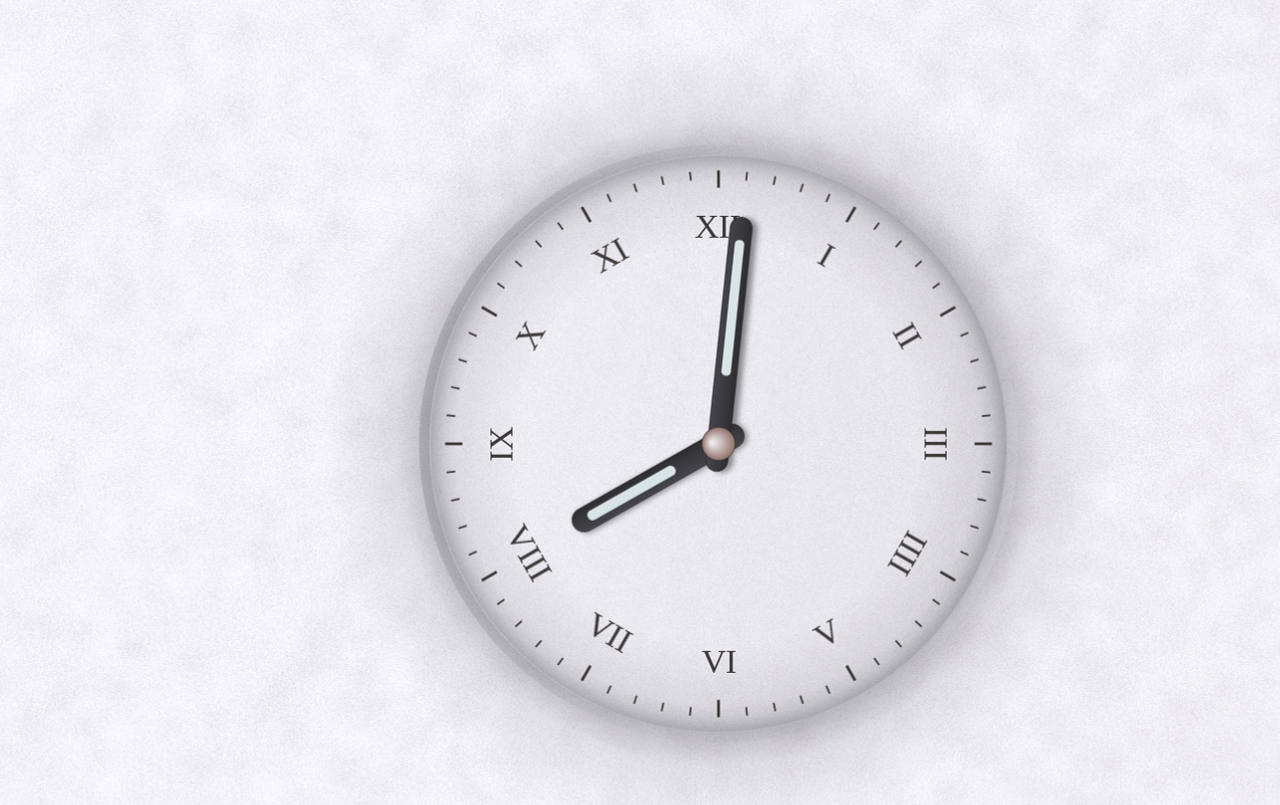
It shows {"hour": 8, "minute": 1}
